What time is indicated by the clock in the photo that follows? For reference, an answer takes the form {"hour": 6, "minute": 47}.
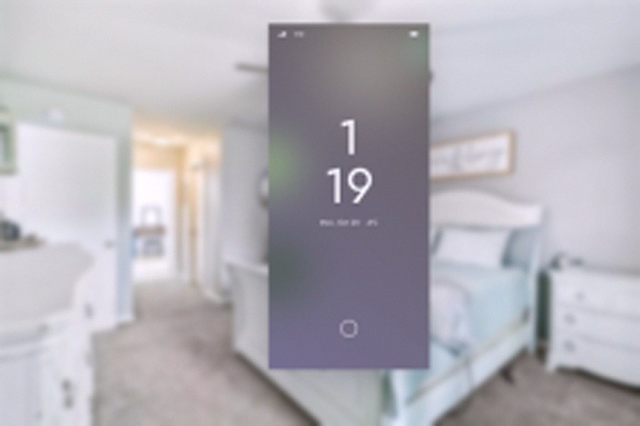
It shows {"hour": 1, "minute": 19}
